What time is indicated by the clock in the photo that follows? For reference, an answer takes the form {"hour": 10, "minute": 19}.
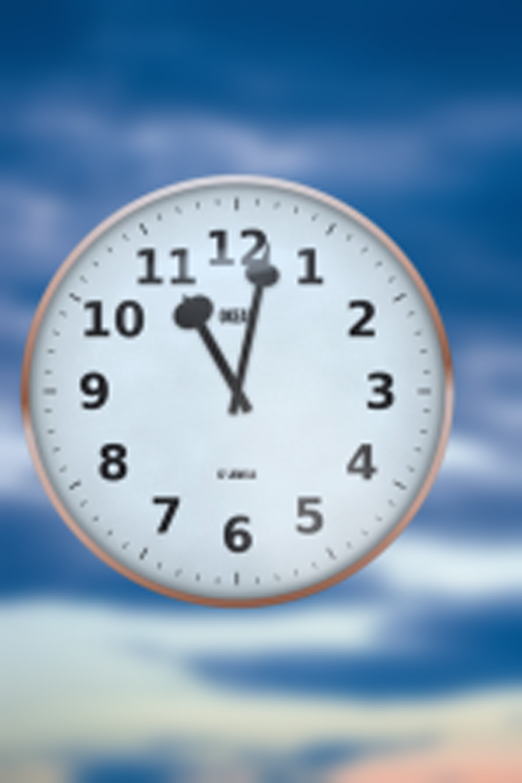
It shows {"hour": 11, "minute": 2}
